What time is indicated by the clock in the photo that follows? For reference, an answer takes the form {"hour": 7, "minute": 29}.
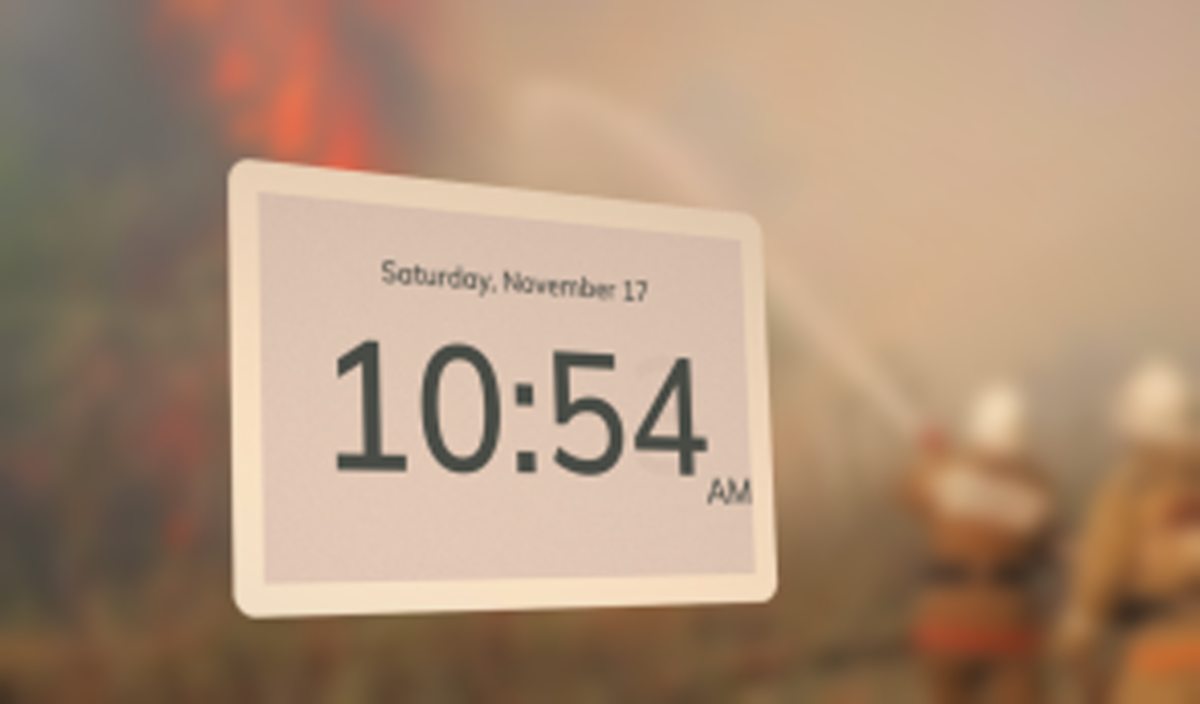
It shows {"hour": 10, "minute": 54}
